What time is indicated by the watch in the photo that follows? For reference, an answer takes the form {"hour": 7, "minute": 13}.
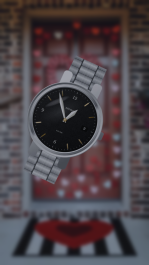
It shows {"hour": 12, "minute": 54}
